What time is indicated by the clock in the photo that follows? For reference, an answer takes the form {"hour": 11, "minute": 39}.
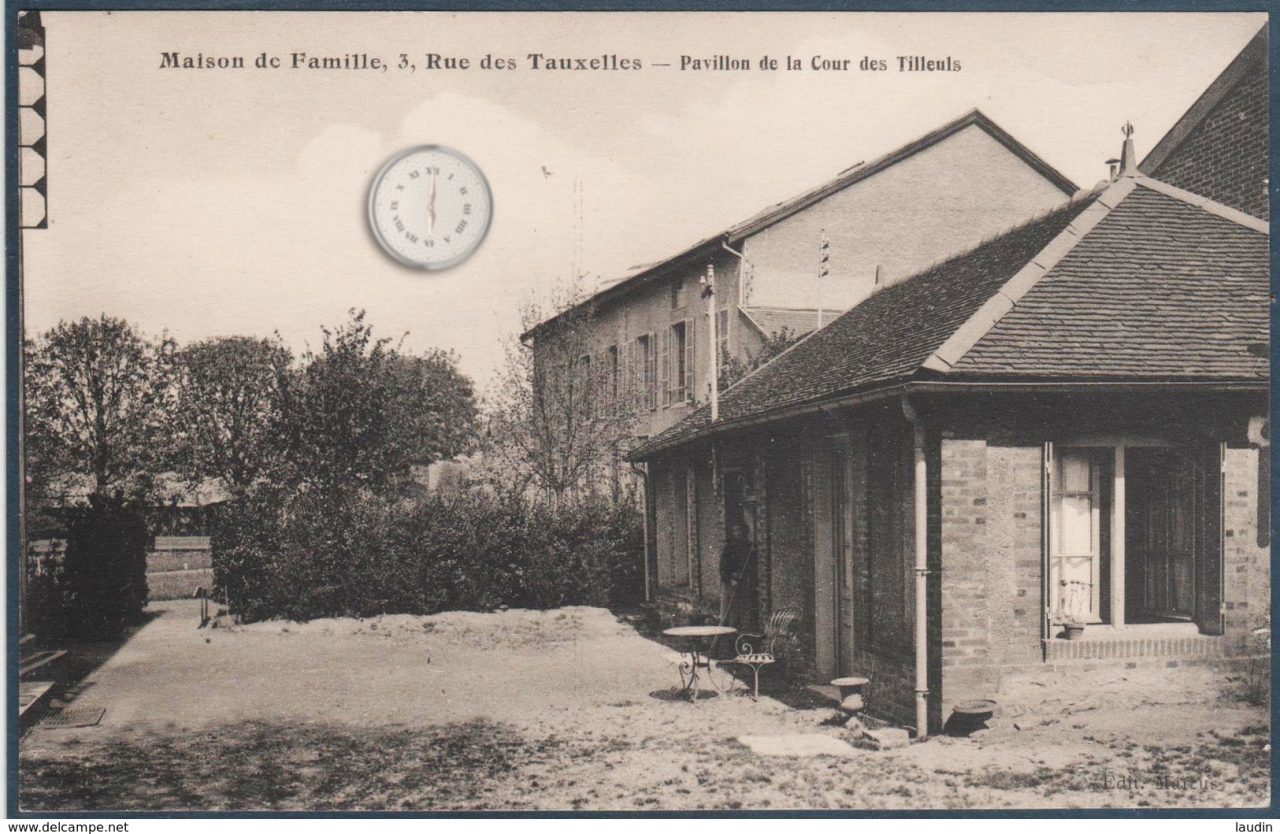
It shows {"hour": 6, "minute": 0}
